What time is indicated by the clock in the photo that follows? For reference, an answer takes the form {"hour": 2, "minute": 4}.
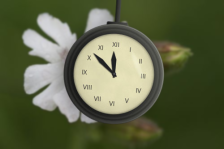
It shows {"hour": 11, "minute": 52}
